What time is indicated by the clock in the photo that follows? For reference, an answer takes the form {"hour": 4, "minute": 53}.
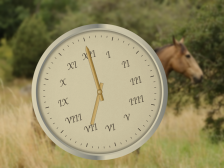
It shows {"hour": 7, "minute": 0}
